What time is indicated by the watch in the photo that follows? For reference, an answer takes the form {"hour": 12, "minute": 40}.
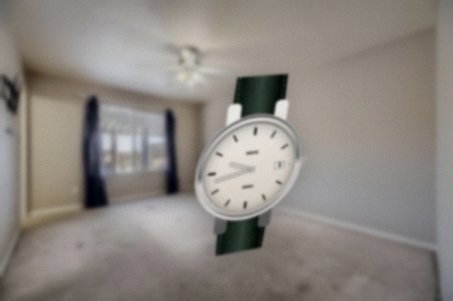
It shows {"hour": 9, "minute": 43}
